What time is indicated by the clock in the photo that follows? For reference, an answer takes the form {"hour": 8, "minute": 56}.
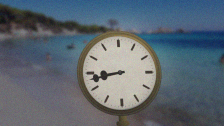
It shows {"hour": 8, "minute": 43}
